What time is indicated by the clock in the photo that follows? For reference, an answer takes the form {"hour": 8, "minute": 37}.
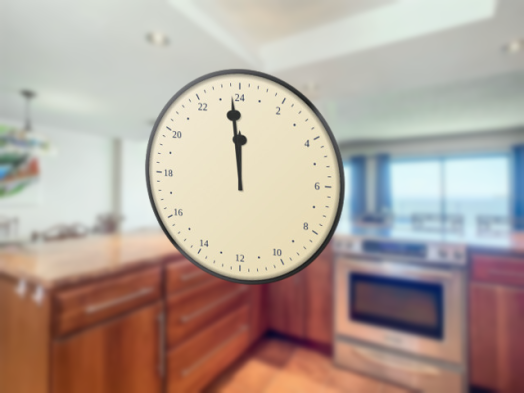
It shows {"hour": 23, "minute": 59}
